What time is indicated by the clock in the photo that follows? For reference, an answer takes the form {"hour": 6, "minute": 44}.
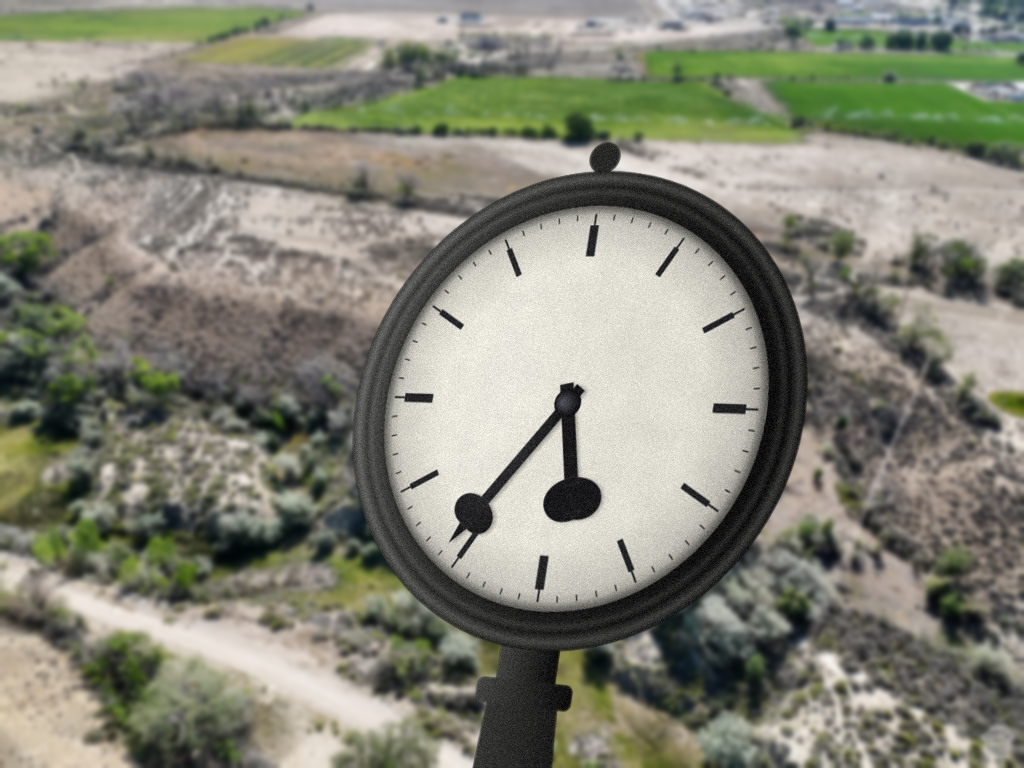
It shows {"hour": 5, "minute": 36}
